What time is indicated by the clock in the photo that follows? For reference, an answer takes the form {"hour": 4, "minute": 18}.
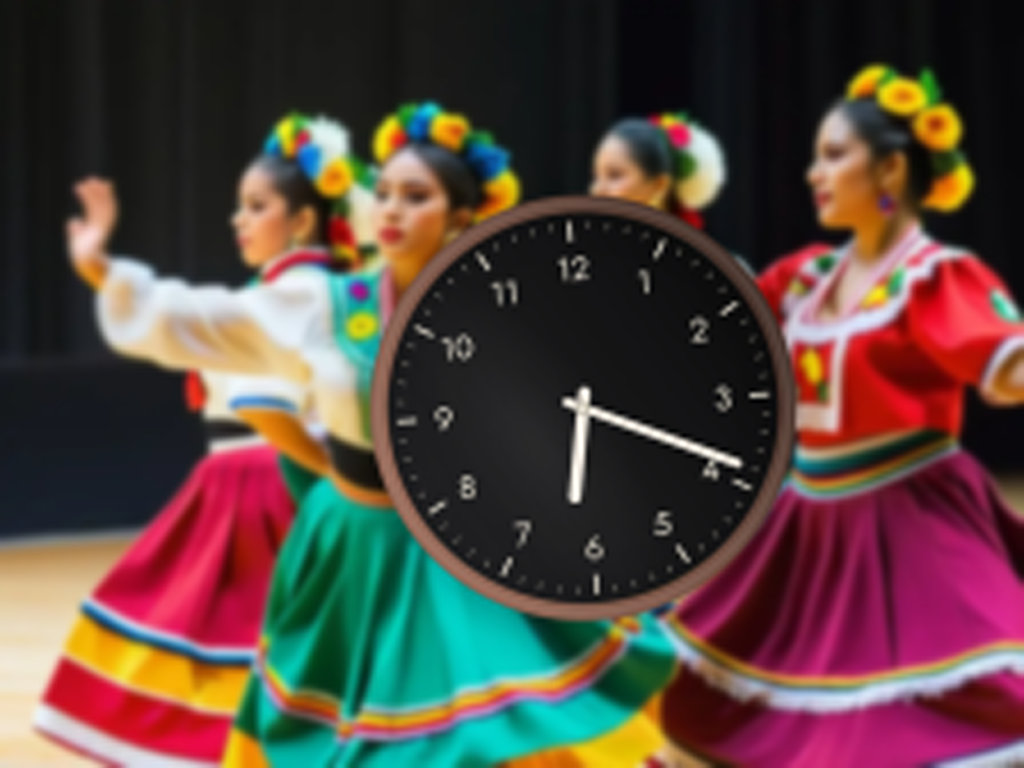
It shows {"hour": 6, "minute": 19}
